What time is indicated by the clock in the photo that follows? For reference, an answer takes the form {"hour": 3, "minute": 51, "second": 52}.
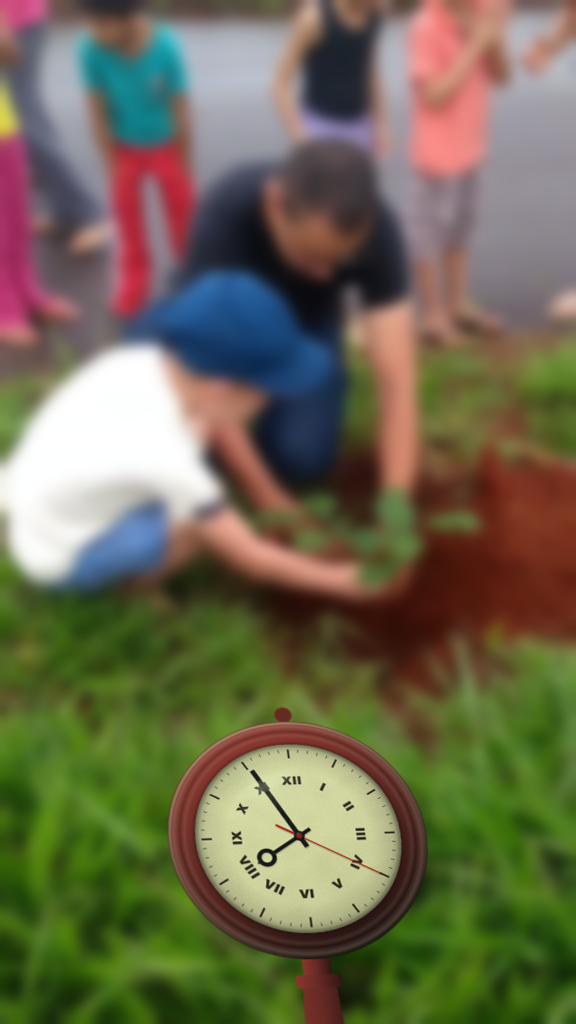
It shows {"hour": 7, "minute": 55, "second": 20}
